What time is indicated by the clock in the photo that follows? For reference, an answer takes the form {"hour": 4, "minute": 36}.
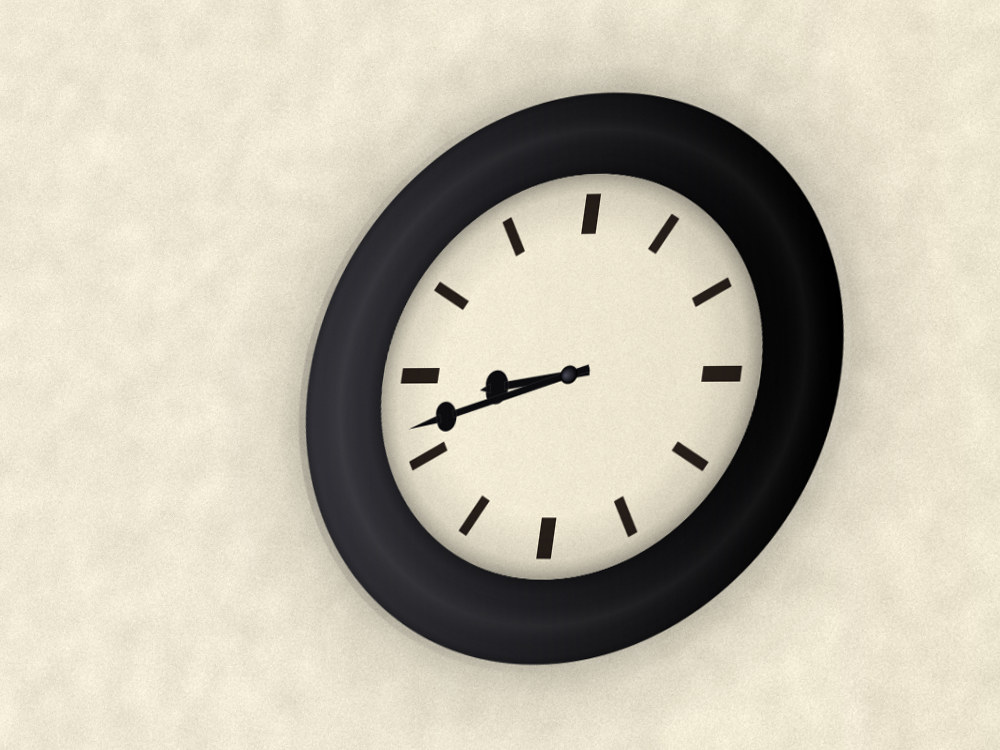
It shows {"hour": 8, "minute": 42}
